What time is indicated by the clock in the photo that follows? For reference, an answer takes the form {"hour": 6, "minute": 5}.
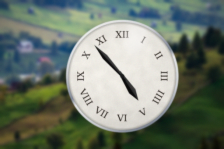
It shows {"hour": 4, "minute": 53}
